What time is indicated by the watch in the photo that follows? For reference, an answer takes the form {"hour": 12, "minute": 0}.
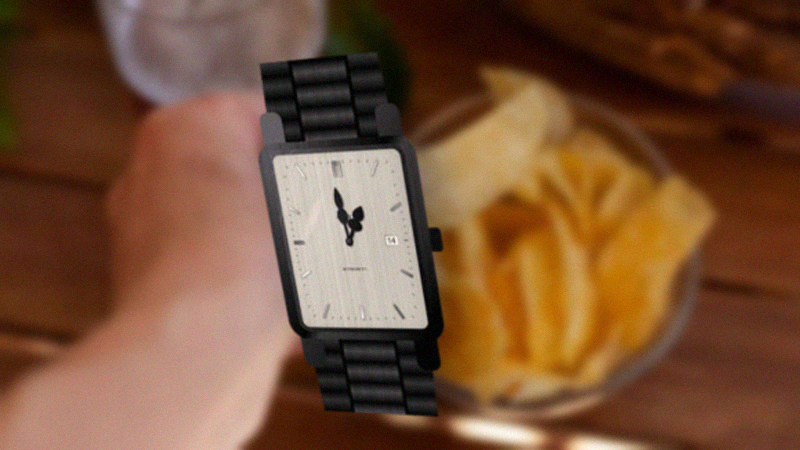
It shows {"hour": 12, "minute": 59}
